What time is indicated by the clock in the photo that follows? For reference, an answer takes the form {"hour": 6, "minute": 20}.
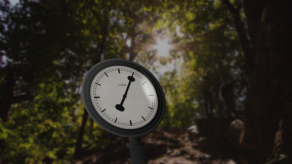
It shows {"hour": 7, "minute": 5}
